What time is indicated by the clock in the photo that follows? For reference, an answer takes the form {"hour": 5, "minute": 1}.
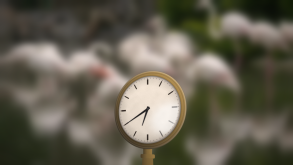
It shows {"hour": 6, "minute": 40}
